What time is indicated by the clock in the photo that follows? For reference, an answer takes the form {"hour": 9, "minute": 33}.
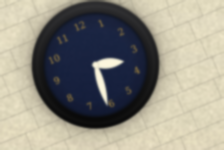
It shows {"hour": 3, "minute": 31}
